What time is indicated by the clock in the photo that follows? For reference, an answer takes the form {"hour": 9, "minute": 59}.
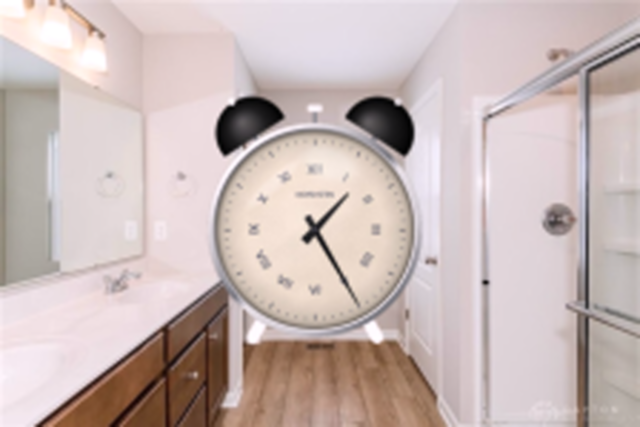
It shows {"hour": 1, "minute": 25}
